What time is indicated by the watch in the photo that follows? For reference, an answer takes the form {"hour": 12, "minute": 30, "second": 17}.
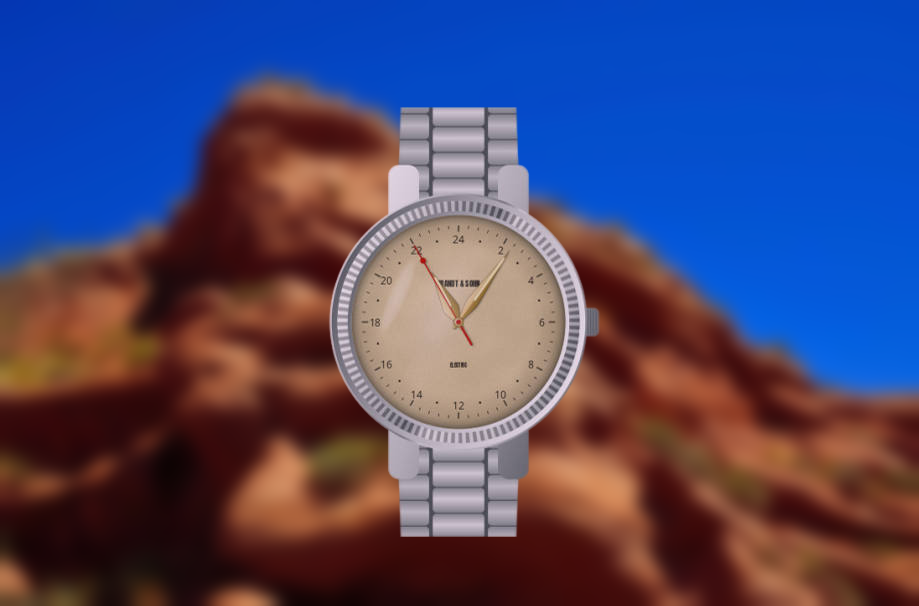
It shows {"hour": 22, "minute": 5, "second": 55}
